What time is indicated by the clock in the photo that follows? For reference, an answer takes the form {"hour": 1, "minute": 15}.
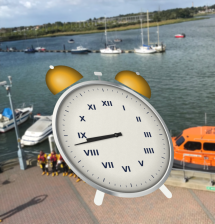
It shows {"hour": 8, "minute": 43}
